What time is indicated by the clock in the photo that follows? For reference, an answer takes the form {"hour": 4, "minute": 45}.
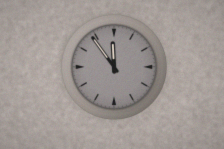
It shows {"hour": 11, "minute": 54}
